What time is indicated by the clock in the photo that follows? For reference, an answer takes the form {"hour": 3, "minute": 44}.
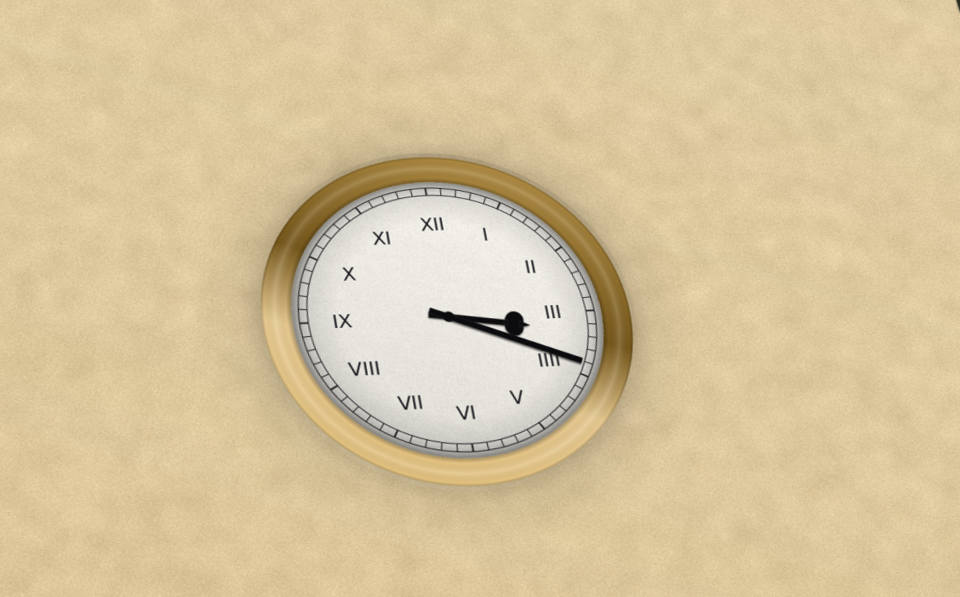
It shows {"hour": 3, "minute": 19}
